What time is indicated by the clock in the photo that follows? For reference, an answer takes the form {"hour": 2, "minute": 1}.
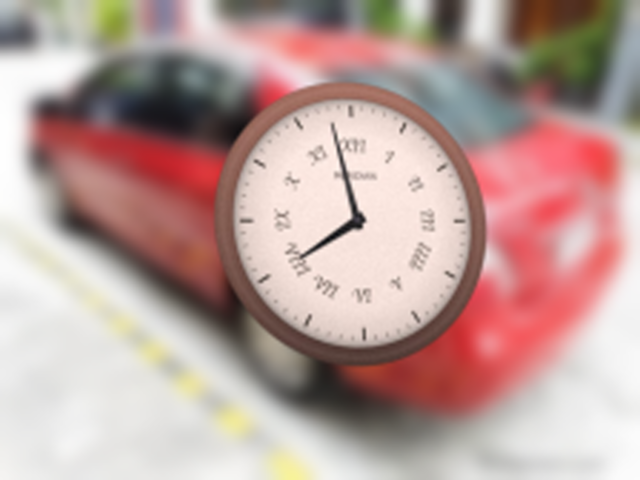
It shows {"hour": 7, "minute": 58}
